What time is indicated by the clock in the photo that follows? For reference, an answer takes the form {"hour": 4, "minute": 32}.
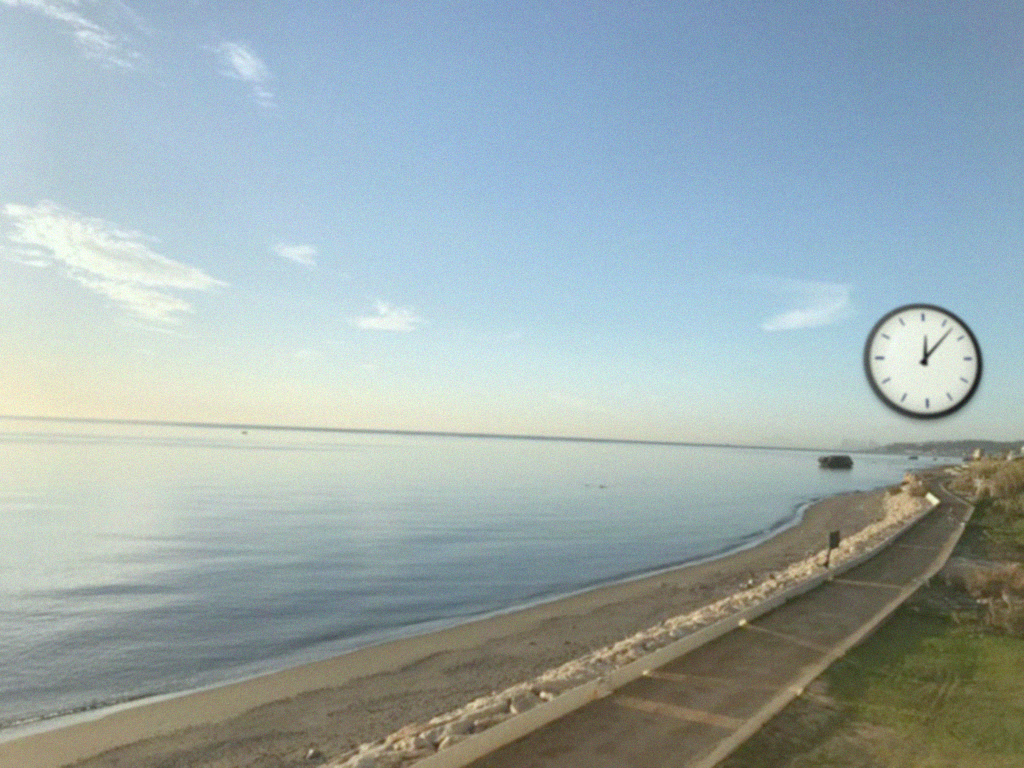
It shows {"hour": 12, "minute": 7}
